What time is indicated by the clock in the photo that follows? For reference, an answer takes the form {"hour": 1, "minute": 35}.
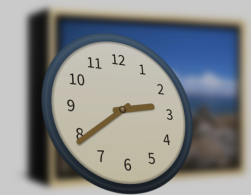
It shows {"hour": 2, "minute": 39}
